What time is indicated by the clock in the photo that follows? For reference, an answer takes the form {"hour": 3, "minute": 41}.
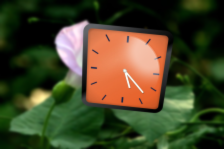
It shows {"hour": 5, "minute": 23}
